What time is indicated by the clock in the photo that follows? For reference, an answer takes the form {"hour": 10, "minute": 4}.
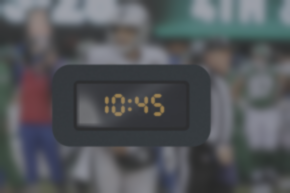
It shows {"hour": 10, "minute": 45}
